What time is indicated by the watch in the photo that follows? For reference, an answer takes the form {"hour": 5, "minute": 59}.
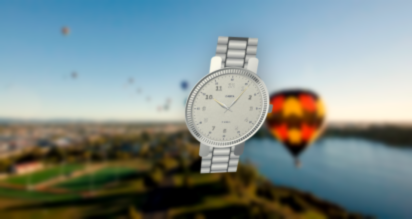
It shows {"hour": 10, "minute": 6}
